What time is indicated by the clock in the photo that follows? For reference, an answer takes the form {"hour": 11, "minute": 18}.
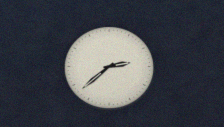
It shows {"hour": 2, "minute": 38}
